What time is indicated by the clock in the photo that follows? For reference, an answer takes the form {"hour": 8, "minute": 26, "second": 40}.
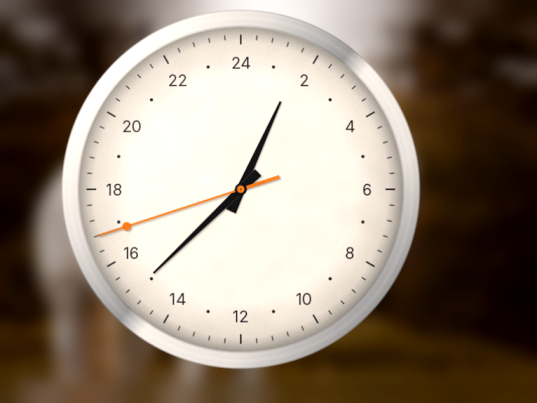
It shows {"hour": 1, "minute": 37, "second": 42}
